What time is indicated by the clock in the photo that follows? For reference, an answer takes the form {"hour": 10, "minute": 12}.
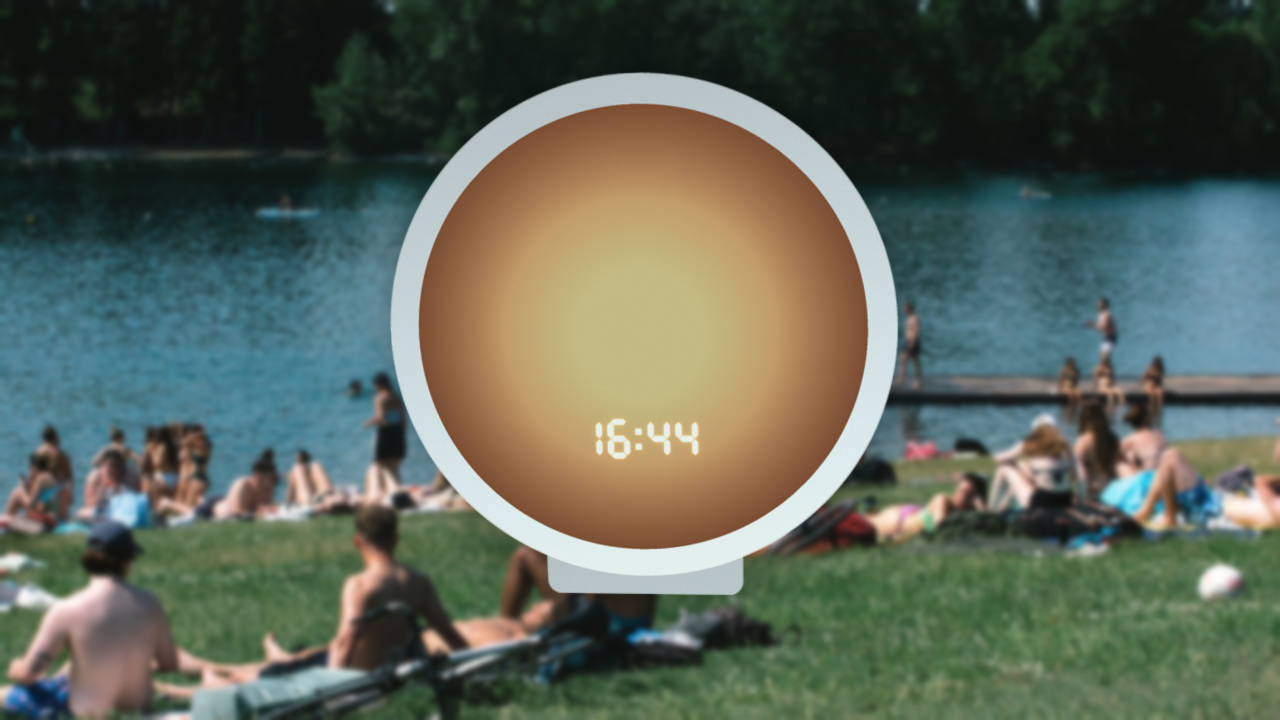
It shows {"hour": 16, "minute": 44}
